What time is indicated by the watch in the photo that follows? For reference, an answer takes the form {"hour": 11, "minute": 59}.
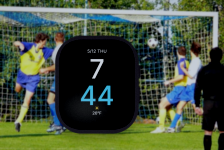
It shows {"hour": 7, "minute": 44}
